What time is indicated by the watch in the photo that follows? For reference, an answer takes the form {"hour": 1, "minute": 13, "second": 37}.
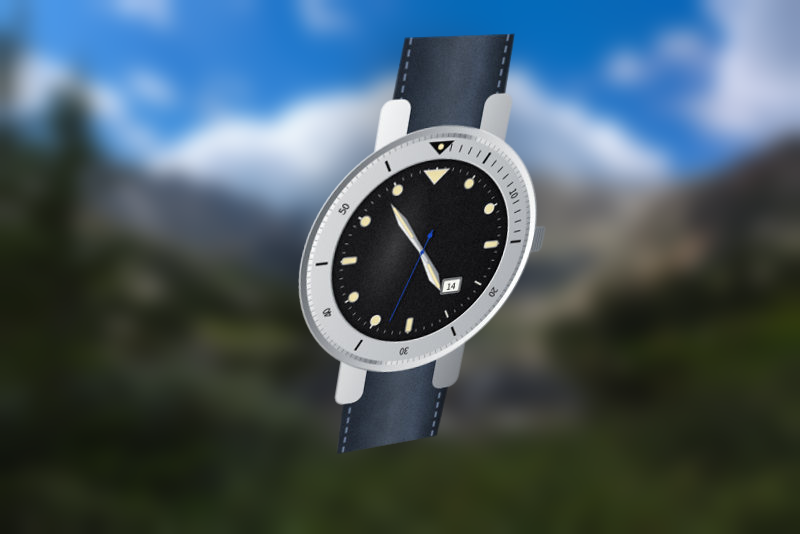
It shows {"hour": 4, "minute": 53, "second": 33}
